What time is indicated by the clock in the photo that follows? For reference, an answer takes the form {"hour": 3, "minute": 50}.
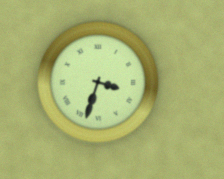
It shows {"hour": 3, "minute": 33}
